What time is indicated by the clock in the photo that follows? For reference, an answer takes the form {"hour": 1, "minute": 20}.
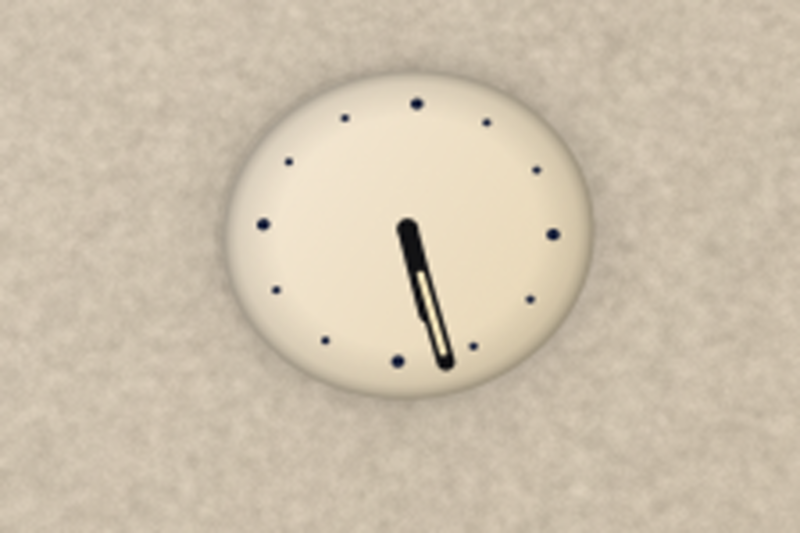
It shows {"hour": 5, "minute": 27}
